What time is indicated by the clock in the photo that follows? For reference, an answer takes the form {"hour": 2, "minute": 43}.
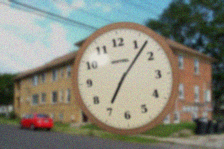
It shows {"hour": 7, "minute": 7}
